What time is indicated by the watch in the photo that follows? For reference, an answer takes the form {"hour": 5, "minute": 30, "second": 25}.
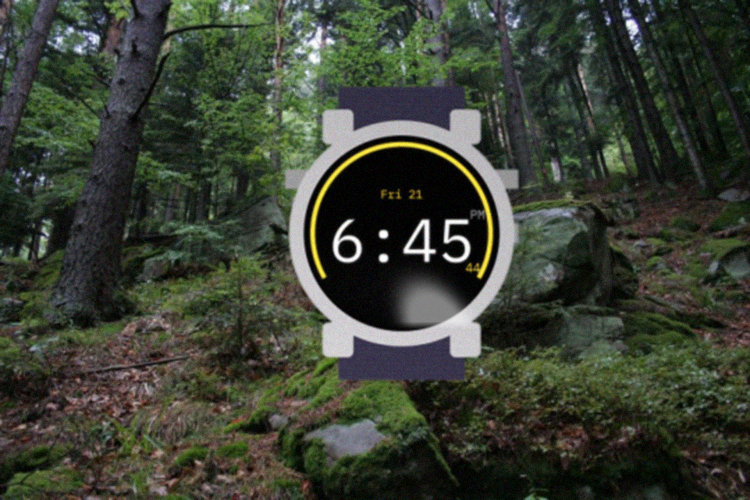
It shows {"hour": 6, "minute": 45, "second": 44}
